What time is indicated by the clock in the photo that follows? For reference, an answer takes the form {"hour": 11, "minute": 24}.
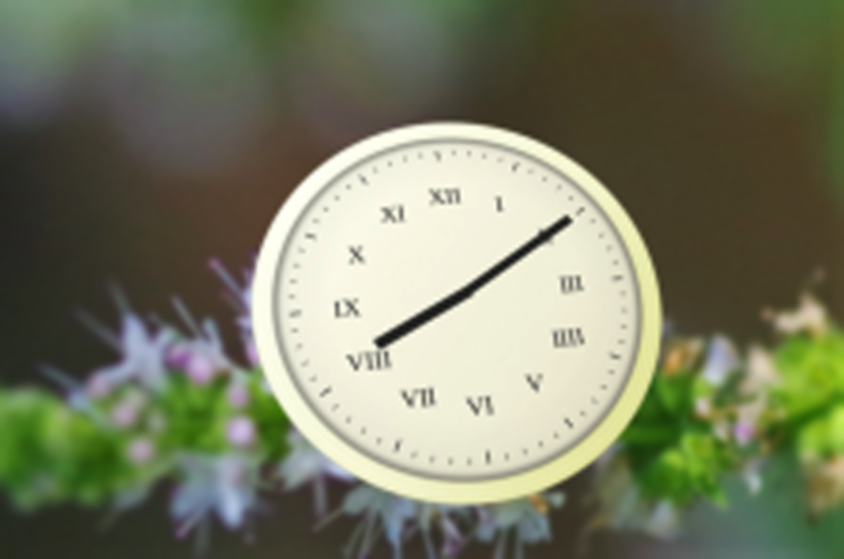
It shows {"hour": 8, "minute": 10}
